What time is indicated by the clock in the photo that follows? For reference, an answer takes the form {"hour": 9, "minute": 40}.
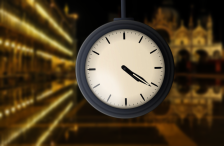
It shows {"hour": 4, "minute": 21}
